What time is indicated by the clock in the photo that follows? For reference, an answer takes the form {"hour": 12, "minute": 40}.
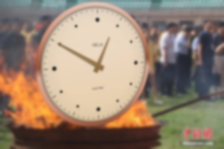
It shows {"hour": 12, "minute": 50}
